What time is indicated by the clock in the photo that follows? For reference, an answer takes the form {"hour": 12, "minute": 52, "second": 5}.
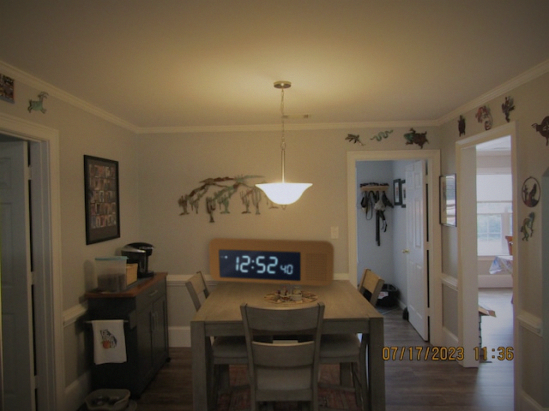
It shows {"hour": 12, "minute": 52, "second": 40}
